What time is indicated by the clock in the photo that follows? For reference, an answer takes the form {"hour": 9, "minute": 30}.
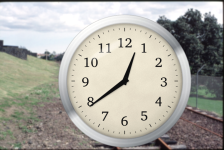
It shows {"hour": 12, "minute": 39}
